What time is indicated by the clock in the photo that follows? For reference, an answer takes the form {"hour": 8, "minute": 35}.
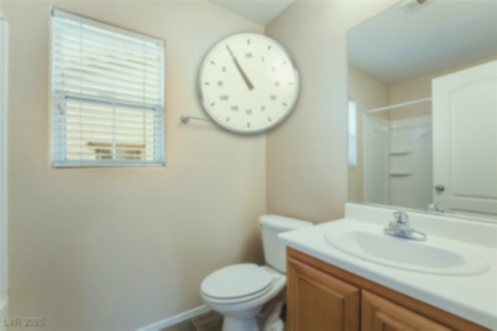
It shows {"hour": 10, "minute": 55}
